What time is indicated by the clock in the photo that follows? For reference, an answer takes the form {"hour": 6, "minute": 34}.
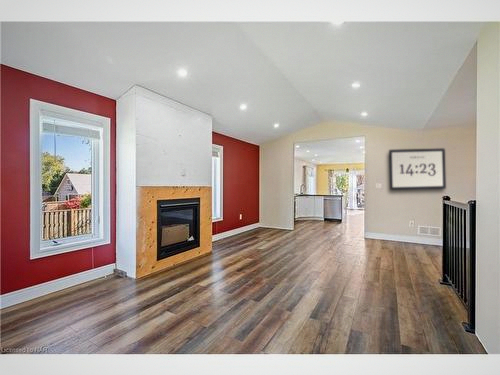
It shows {"hour": 14, "minute": 23}
